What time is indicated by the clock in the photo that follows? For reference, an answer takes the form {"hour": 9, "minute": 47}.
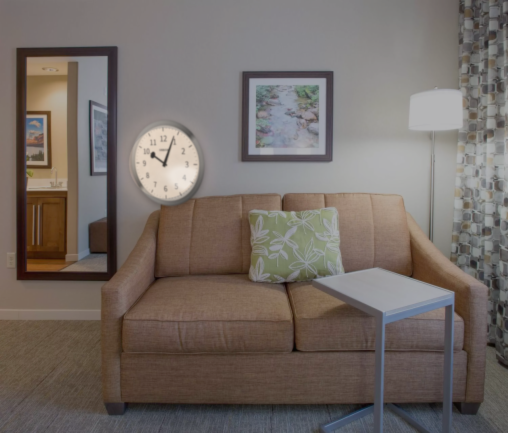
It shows {"hour": 10, "minute": 4}
